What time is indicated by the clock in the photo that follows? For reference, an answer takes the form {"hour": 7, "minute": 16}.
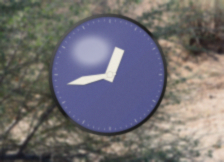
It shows {"hour": 12, "minute": 43}
